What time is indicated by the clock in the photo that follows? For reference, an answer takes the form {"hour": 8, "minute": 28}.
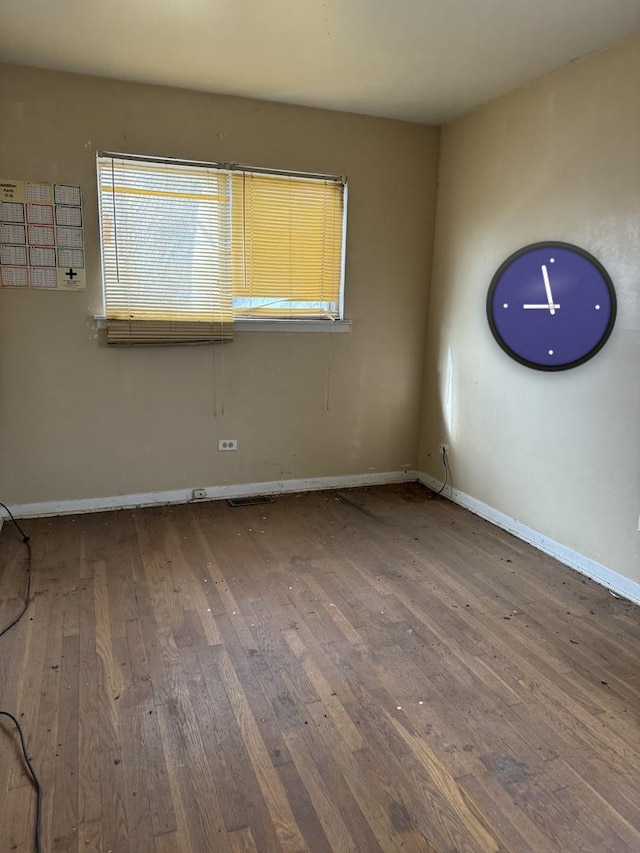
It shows {"hour": 8, "minute": 58}
